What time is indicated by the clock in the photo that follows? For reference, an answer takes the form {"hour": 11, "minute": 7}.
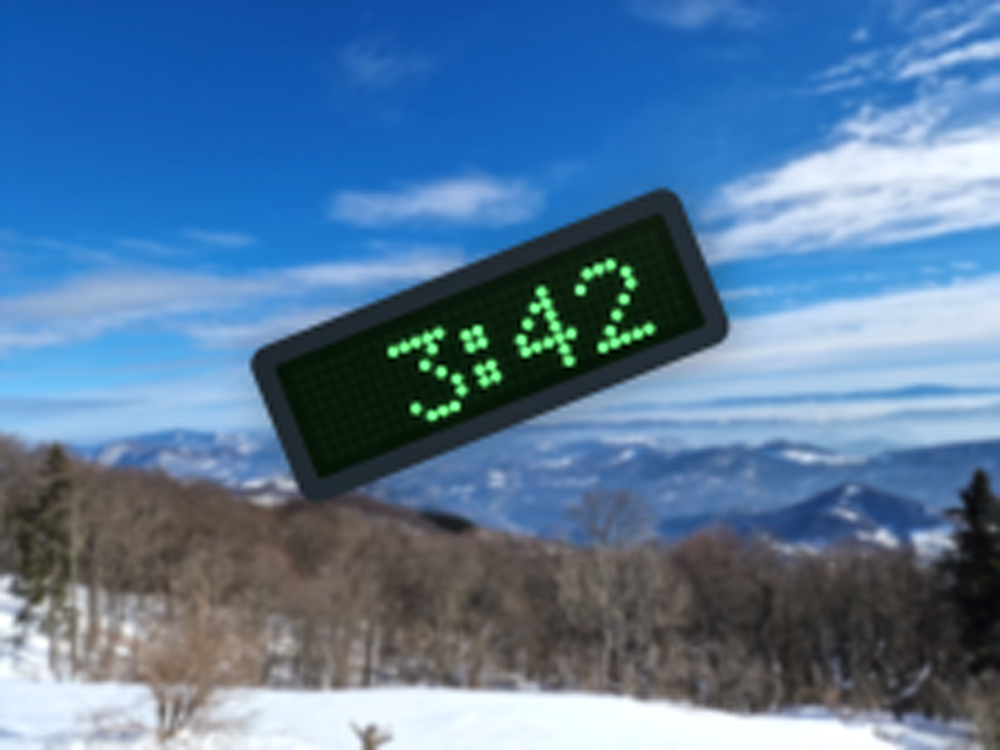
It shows {"hour": 3, "minute": 42}
